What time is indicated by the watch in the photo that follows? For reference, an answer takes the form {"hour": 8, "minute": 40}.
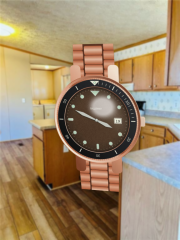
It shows {"hour": 3, "minute": 49}
